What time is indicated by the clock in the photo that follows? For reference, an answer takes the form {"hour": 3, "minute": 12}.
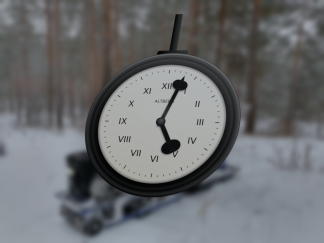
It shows {"hour": 5, "minute": 3}
